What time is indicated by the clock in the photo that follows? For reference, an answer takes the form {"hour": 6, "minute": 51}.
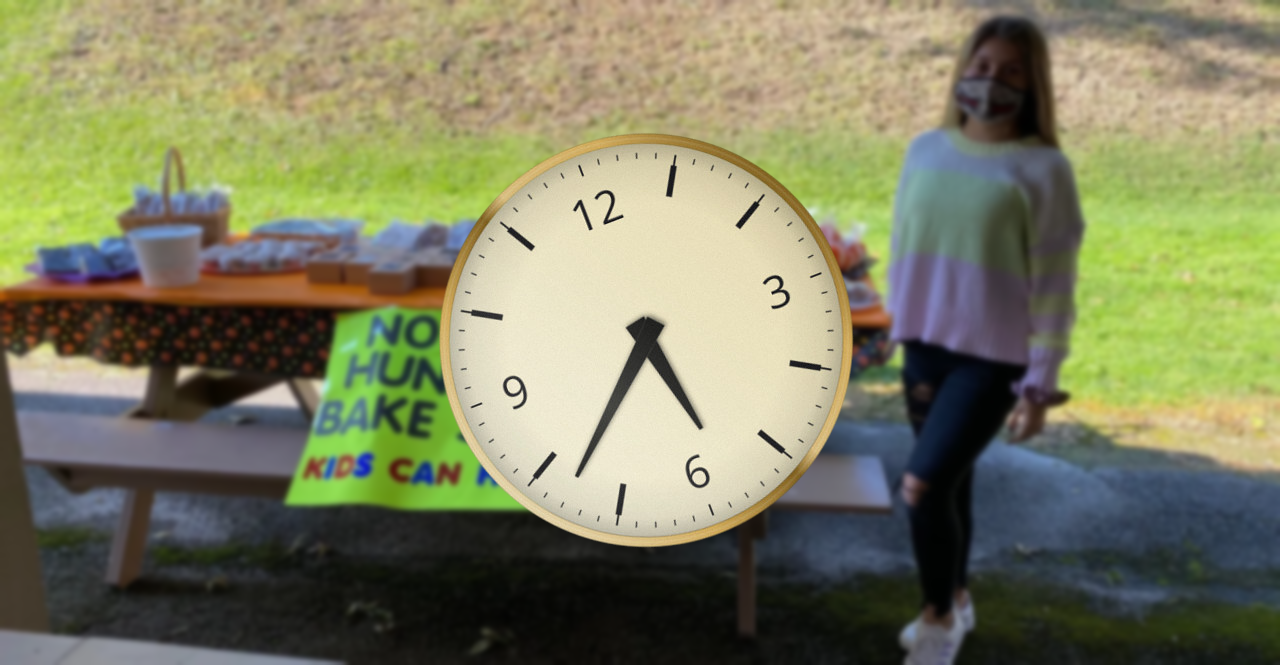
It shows {"hour": 5, "minute": 38}
